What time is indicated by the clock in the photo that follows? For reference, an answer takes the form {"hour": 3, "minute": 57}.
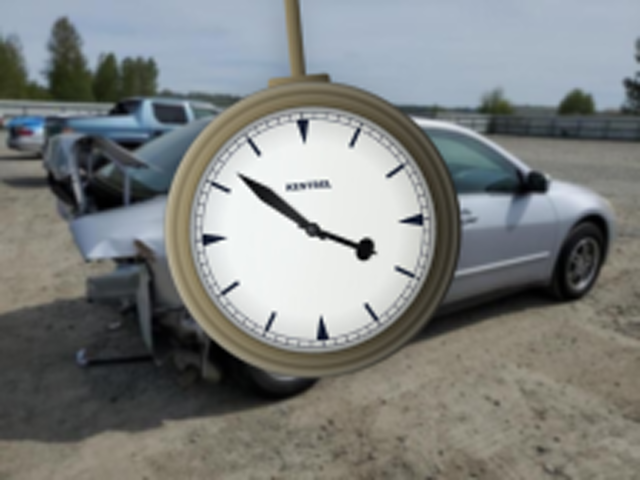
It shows {"hour": 3, "minute": 52}
